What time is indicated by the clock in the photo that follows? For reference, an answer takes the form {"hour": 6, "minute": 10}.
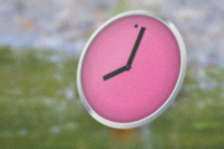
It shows {"hour": 8, "minute": 2}
